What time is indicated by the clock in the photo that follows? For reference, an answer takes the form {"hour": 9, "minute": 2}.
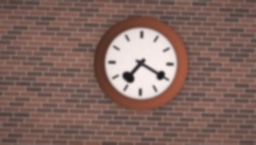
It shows {"hour": 7, "minute": 20}
